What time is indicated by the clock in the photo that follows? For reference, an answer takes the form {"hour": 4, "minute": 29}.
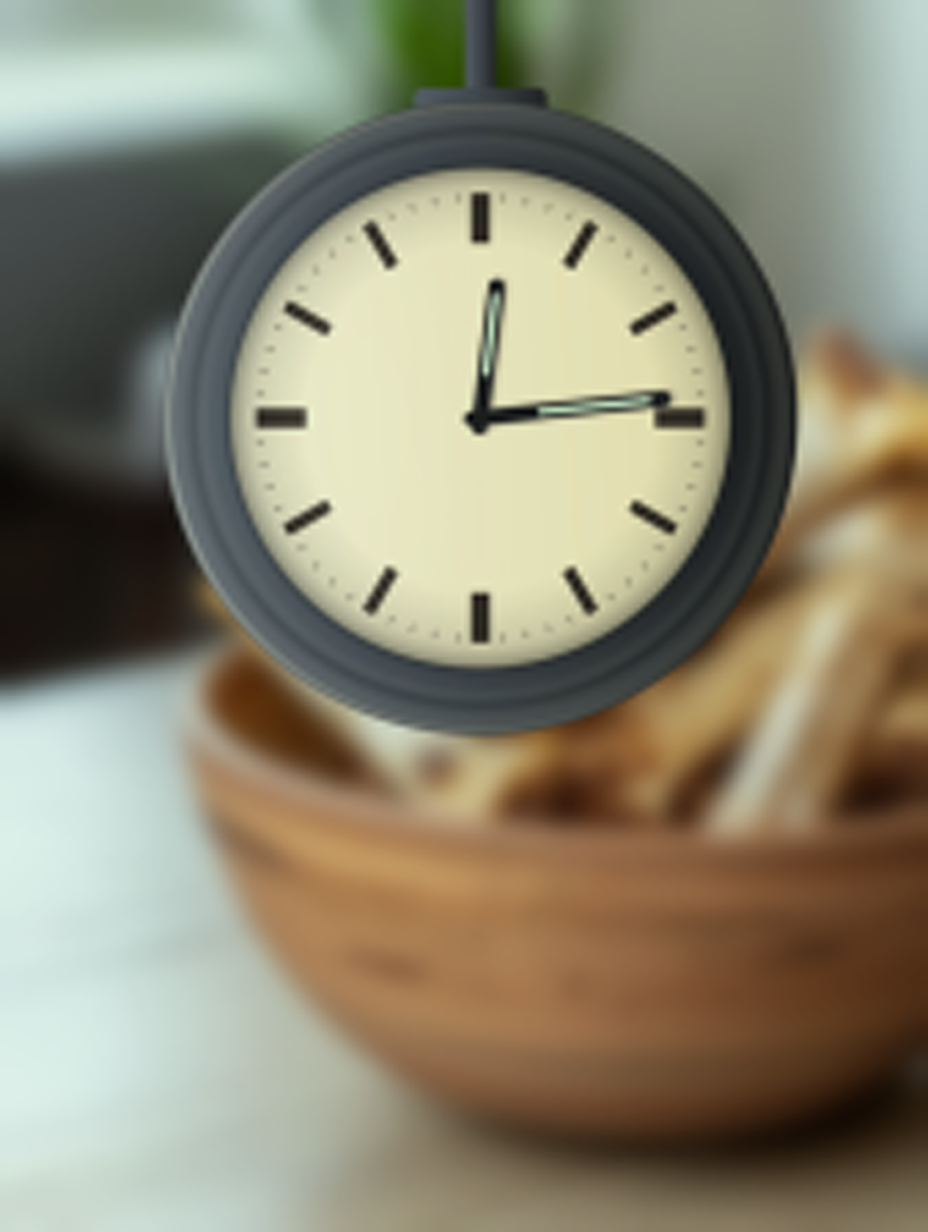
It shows {"hour": 12, "minute": 14}
